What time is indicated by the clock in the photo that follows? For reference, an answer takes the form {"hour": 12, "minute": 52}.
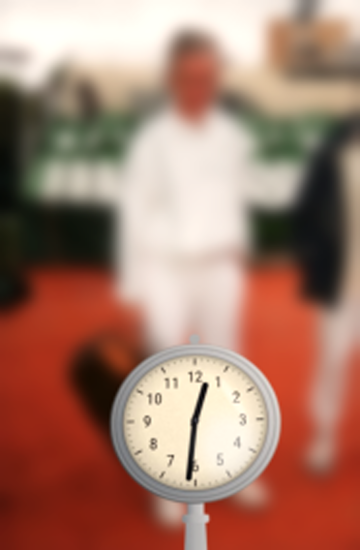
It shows {"hour": 12, "minute": 31}
